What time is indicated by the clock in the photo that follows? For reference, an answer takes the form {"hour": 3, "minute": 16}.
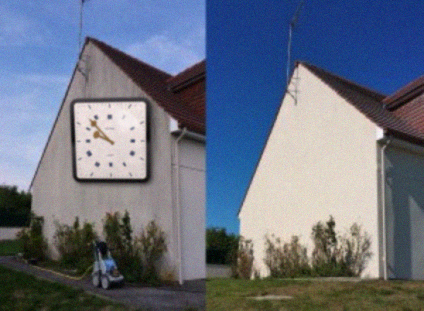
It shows {"hour": 9, "minute": 53}
